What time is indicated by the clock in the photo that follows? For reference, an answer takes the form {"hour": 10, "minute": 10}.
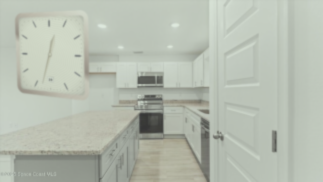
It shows {"hour": 12, "minute": 33}
